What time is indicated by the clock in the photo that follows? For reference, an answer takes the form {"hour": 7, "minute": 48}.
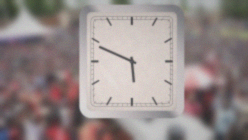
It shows {"hour": 5, "minute": 49}
